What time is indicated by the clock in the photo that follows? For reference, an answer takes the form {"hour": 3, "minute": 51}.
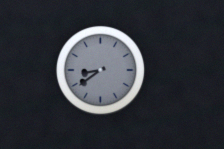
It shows {"hour": 8, "minute": 39}
